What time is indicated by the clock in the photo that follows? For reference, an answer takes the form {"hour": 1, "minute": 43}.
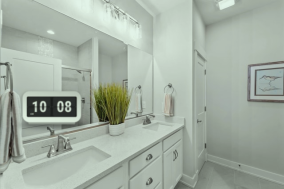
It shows {"hour": 10, "minute": 8}
